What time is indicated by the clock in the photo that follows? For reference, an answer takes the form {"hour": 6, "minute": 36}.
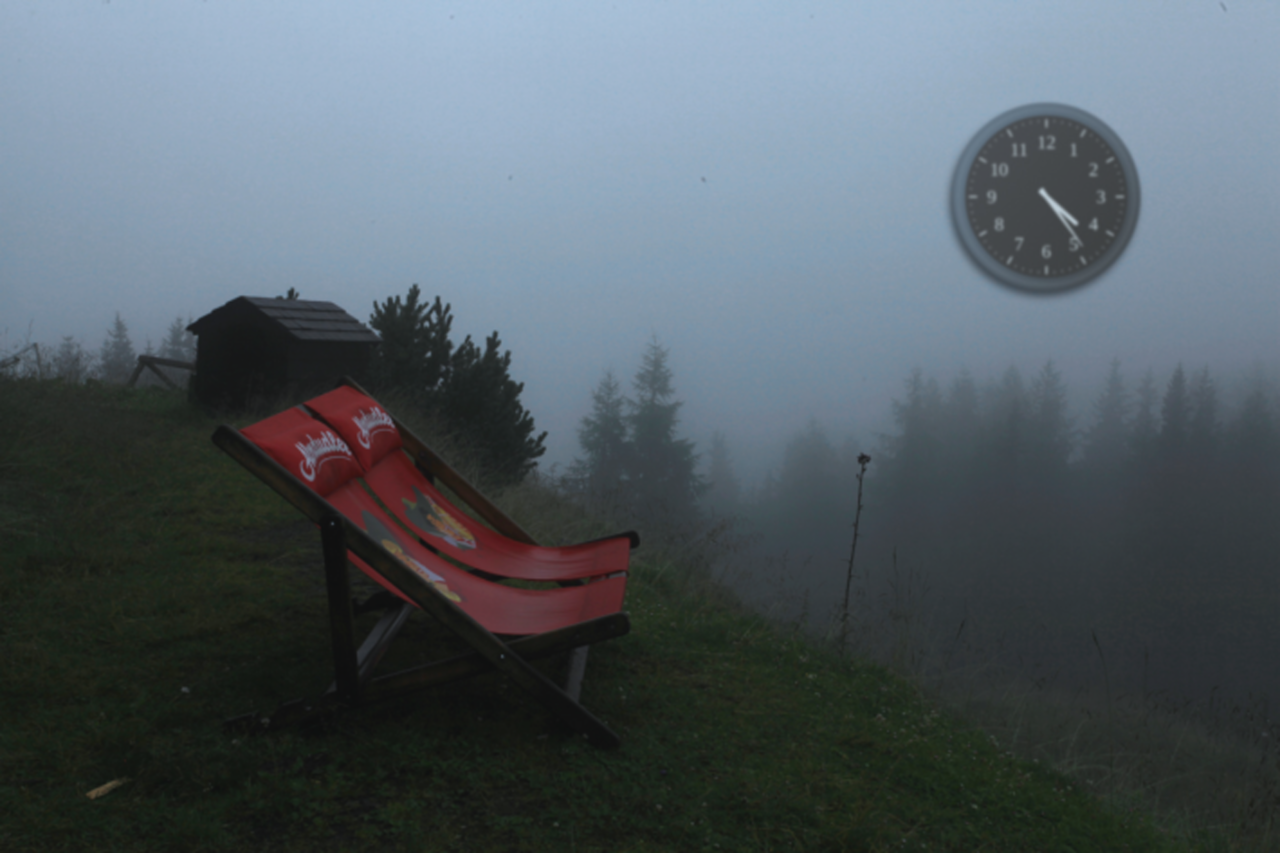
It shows {"hour": 4, "minute": 24}
